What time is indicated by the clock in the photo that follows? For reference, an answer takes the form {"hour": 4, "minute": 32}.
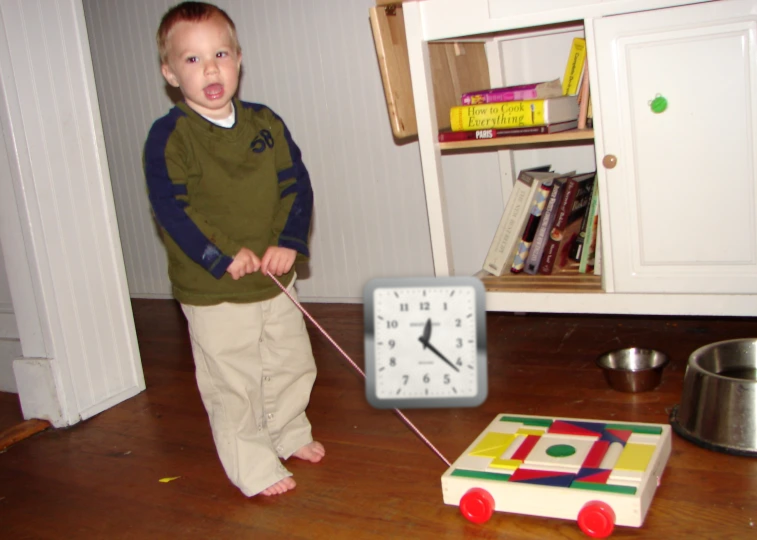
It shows {"hour": 12, "minute": 22}
